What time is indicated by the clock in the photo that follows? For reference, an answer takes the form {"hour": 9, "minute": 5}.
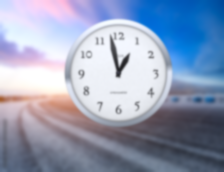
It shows {"hour": 12, "minute": 58}
